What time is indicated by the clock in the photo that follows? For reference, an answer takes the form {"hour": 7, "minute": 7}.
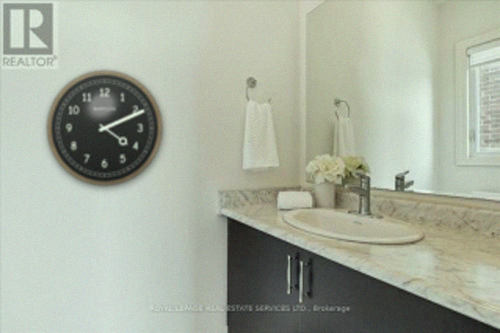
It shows {"hour": 4, "minute": 11}
